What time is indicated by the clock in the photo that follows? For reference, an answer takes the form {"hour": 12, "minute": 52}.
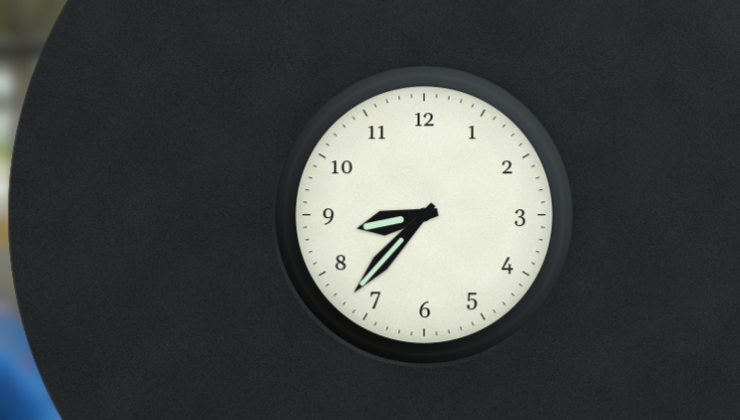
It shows {"hour": 8, "minute": 37}
